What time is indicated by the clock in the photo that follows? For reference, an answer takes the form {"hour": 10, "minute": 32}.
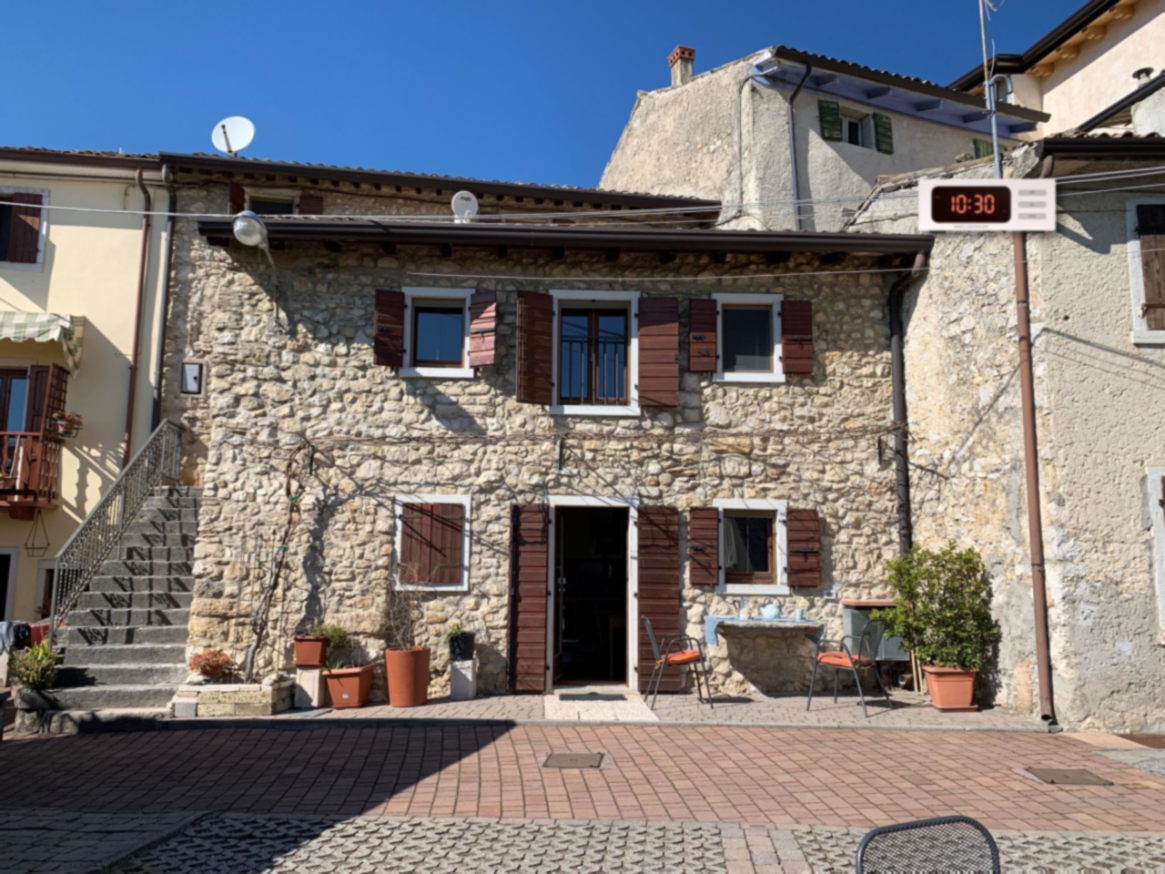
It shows {"hour": 10, "minute": 30}
